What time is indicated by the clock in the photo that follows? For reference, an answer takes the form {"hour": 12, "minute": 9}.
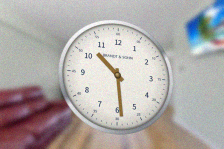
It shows {"hour": 10, "minute": 29}
